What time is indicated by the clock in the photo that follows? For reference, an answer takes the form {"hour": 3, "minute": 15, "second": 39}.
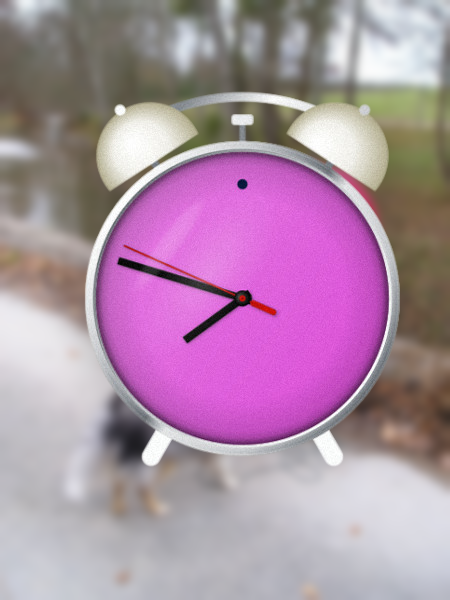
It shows {"hour": 7, "minute": 47, "second": 49}
